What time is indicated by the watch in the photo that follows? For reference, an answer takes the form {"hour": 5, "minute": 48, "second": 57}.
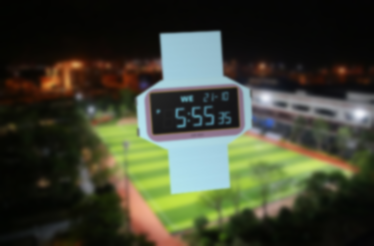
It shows {"hour": 5, "minute": 55, "second": 35}
